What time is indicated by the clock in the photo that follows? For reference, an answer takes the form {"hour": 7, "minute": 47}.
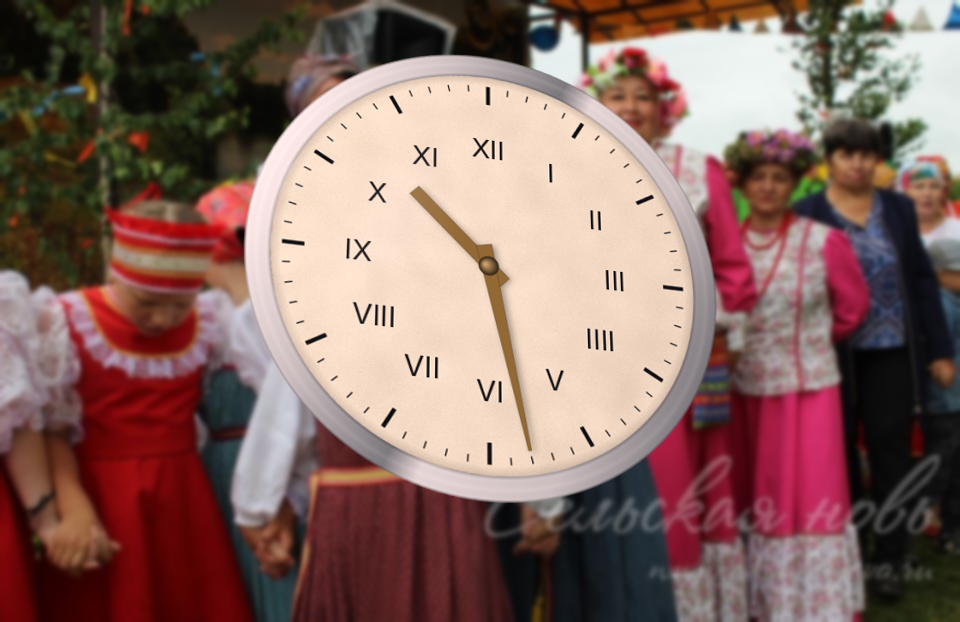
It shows {"hour": 10, "minute": 28}
